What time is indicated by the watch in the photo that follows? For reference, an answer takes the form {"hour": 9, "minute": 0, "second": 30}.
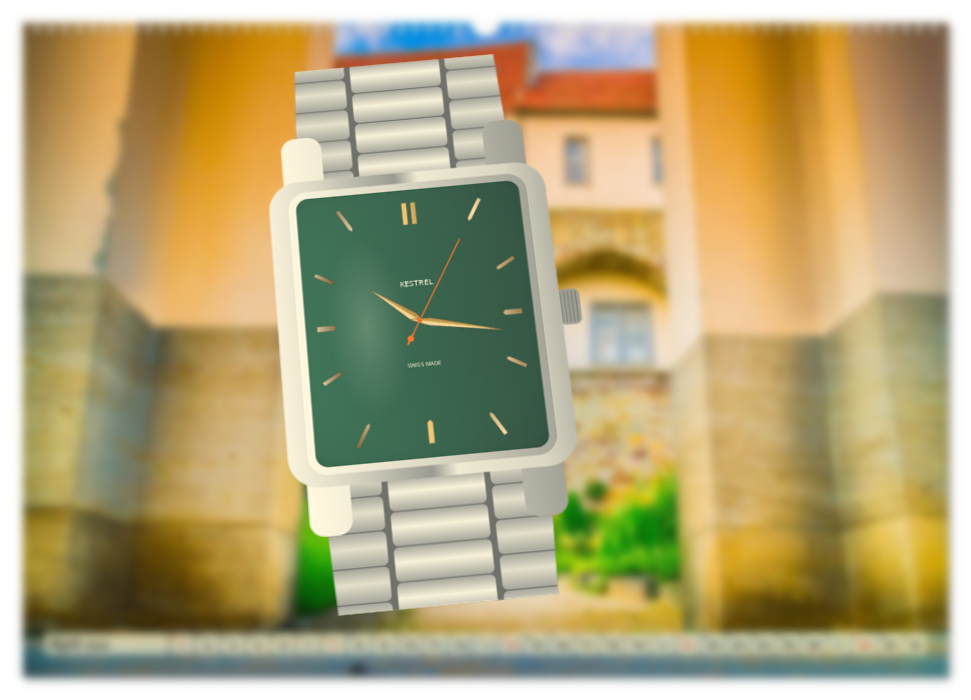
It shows {"hour": 10, "minute": 17, "second": 5}
